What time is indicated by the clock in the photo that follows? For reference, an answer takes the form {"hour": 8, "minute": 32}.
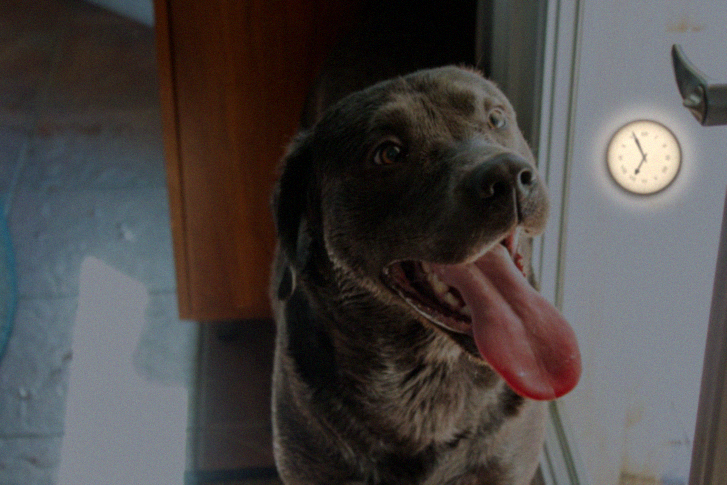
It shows {"hour": 6, "minute": 56}
